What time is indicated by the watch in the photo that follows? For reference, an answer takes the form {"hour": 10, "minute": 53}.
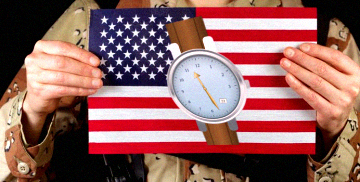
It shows {"hour": 11, "minute": 27}
